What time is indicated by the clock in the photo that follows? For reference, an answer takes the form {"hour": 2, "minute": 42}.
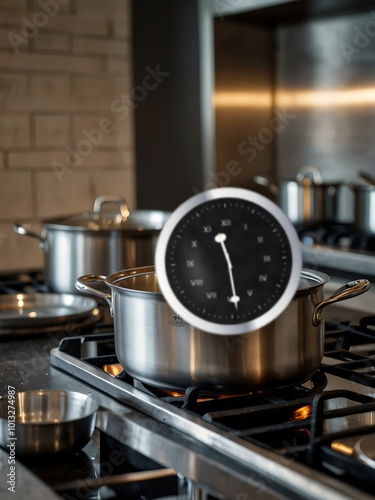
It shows {"hour": 11, "minute": 29}
